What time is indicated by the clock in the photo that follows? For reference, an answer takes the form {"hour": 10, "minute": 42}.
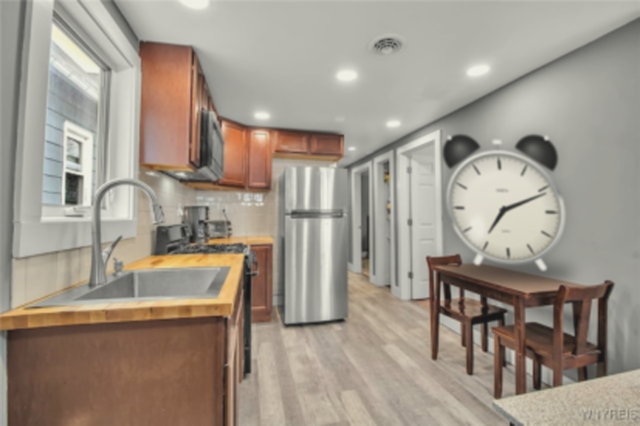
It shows {"hour": 7, "minute": 11}
